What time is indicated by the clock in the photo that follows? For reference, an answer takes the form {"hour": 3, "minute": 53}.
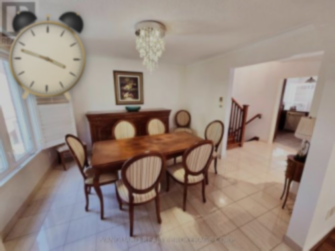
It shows {"hour": 3, "minute": 48}
